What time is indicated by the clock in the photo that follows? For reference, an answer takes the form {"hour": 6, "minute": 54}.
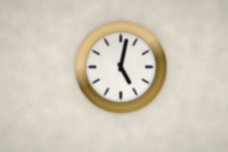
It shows {"hour": 5, "minute": 2}
